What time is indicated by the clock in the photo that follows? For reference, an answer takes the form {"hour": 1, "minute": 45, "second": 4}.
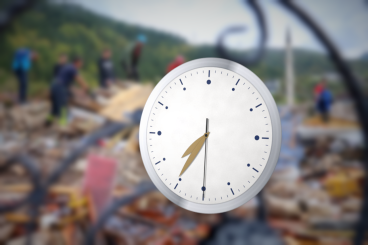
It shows {"hour": 7, "minute": 35, "second": 30}
